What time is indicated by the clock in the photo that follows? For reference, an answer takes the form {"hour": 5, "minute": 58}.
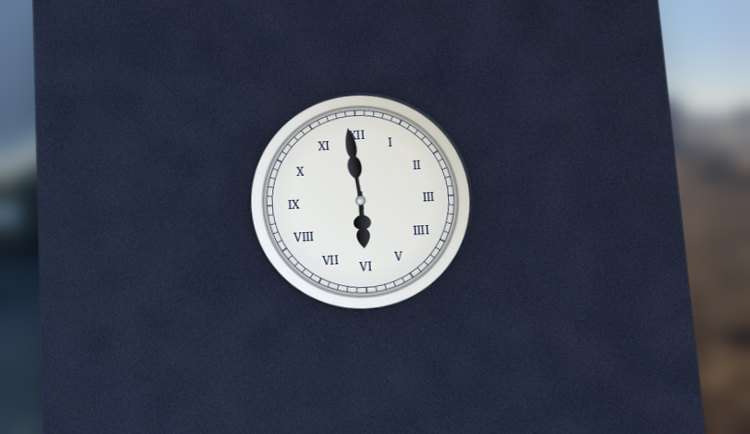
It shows {"hour": 5, "minute": 59}
